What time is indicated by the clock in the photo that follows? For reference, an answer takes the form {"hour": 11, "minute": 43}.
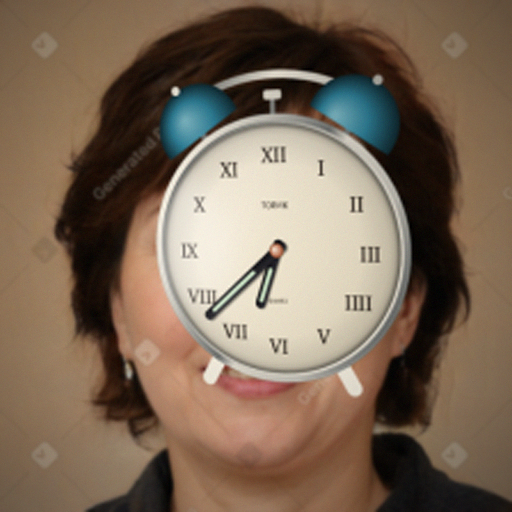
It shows {"hour": 6, "minute": 38}
